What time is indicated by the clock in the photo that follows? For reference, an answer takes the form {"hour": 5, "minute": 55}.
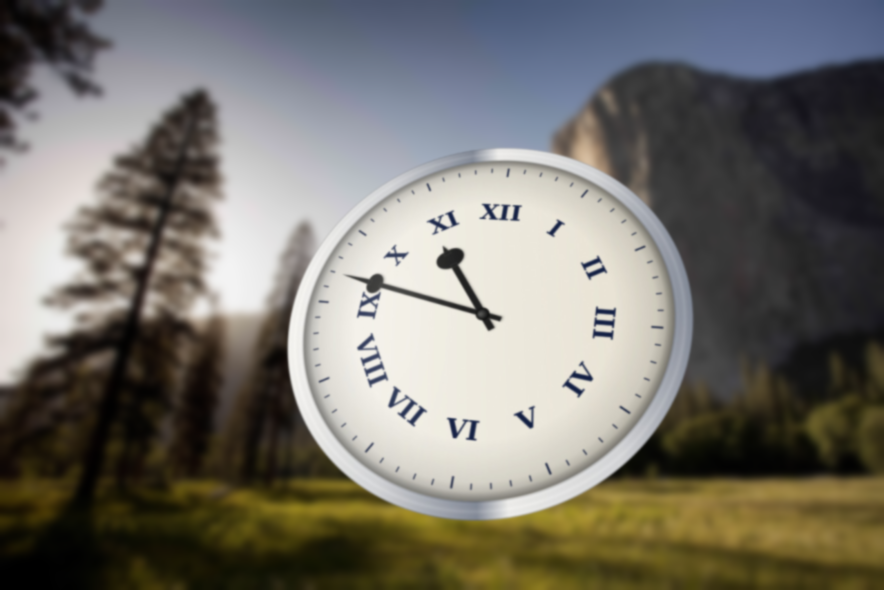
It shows {"hour": 10, "minute": 47}
